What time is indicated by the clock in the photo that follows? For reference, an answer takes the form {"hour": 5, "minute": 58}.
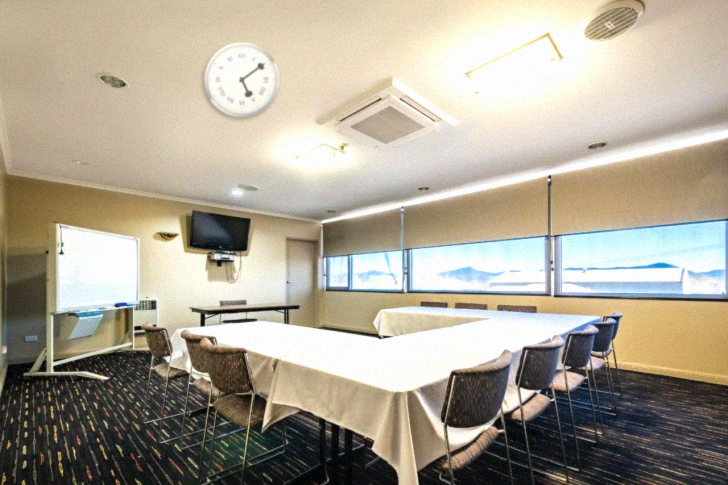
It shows {"hour": 5, "minute": 9}
